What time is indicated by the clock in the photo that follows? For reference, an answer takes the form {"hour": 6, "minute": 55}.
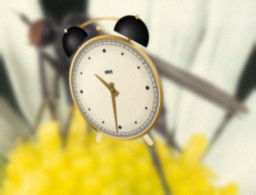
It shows {"hour": 10, "minute": 31}
